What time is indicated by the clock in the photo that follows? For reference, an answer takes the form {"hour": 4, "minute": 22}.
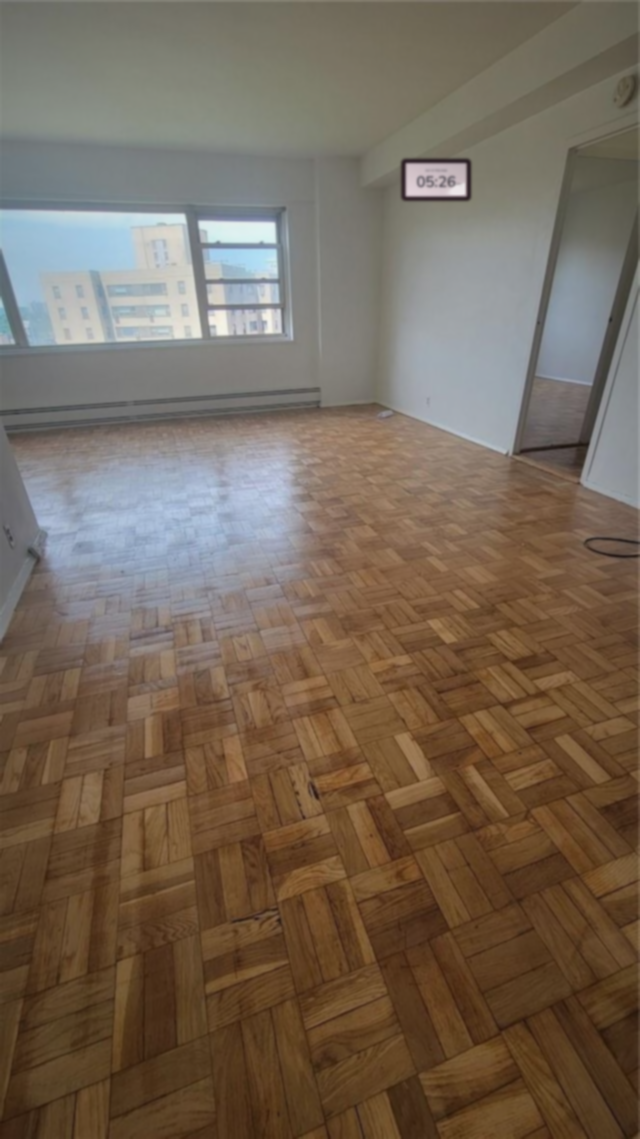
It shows {"hour": 5, "minute": 26}
